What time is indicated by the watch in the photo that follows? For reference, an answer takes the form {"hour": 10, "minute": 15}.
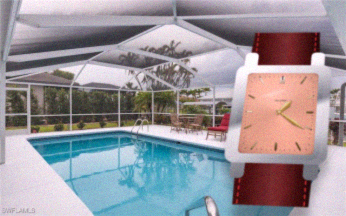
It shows {"hour": 1, "minute": 21}
